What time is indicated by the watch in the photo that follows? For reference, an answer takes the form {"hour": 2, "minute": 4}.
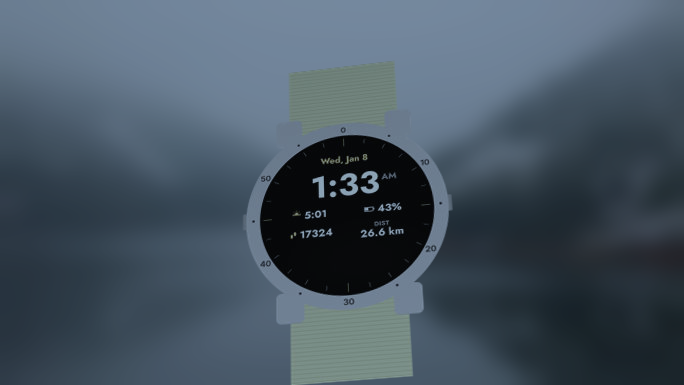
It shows {"hour": 1, "minute": 33}
